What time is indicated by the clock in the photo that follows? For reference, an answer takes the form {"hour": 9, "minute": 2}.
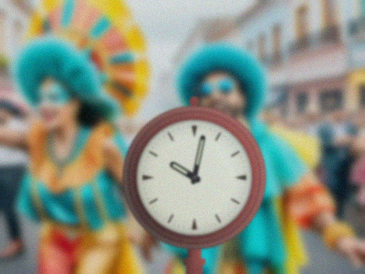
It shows {"hour": 10, "minute": 2}
